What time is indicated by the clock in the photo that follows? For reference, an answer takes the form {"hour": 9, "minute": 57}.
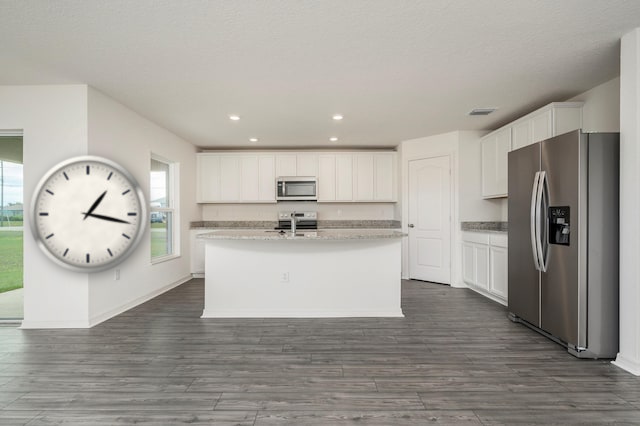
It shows {"hour": 1, "minute": 17}
